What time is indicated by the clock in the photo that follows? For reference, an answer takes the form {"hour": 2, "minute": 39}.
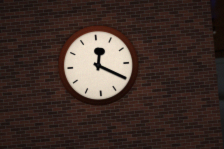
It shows {"hour": 12, "minute": 20}
